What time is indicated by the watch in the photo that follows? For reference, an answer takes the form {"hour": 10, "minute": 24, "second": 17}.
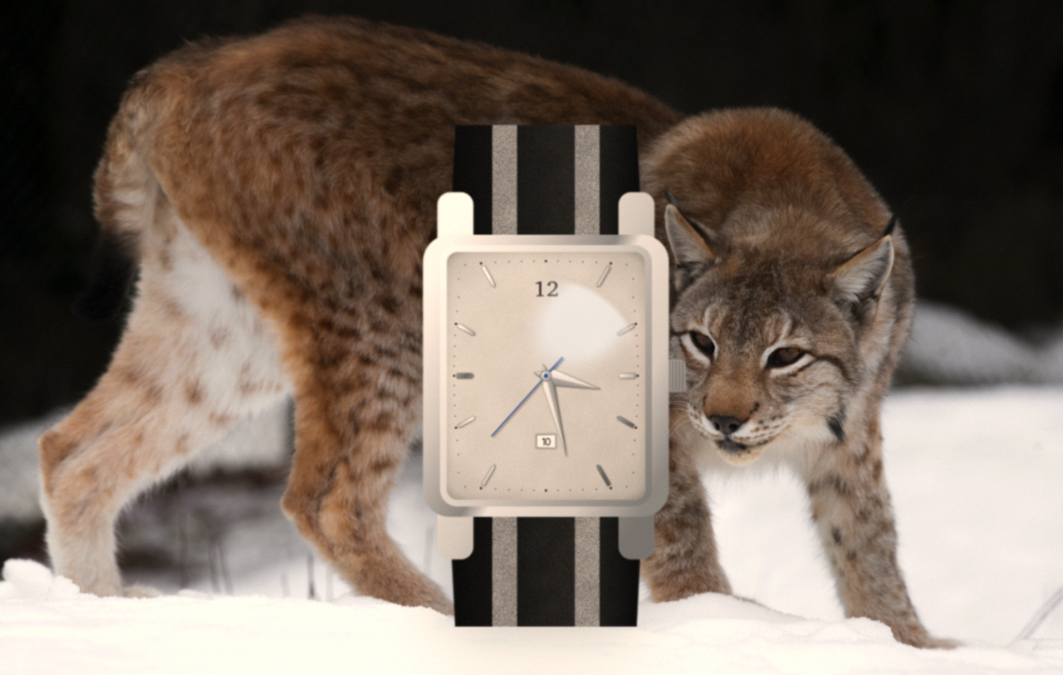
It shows {"hour": 3, "minute": 27, "second": 37}
